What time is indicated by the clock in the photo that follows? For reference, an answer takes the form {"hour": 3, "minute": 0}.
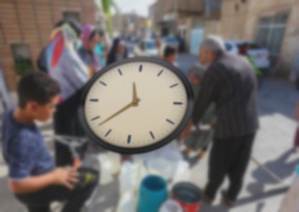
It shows {"hour": 11, "minute": 38}
